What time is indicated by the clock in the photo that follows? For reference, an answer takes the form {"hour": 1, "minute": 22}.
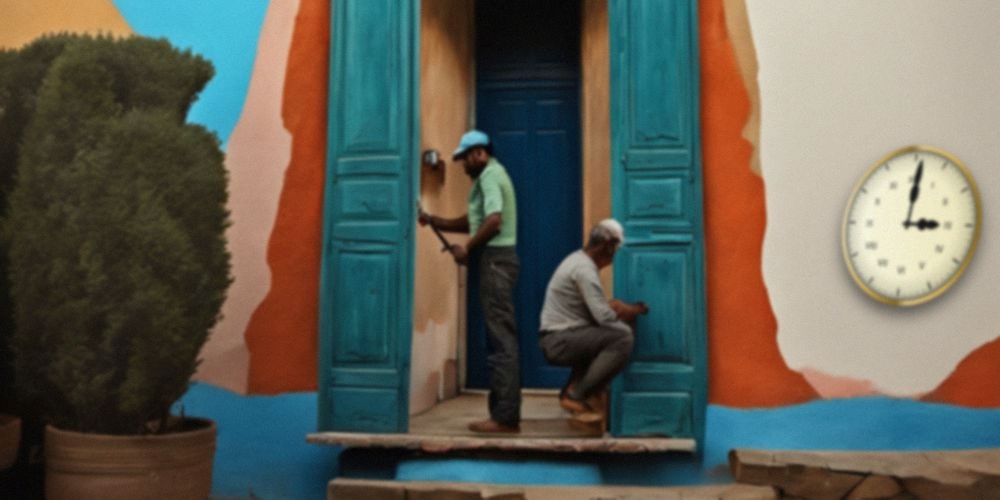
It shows {"hour": 3, "minute": 1}
